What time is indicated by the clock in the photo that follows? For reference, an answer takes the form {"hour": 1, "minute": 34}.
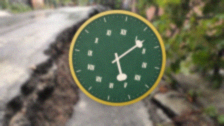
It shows {"hour": 5, "minute": 7}
